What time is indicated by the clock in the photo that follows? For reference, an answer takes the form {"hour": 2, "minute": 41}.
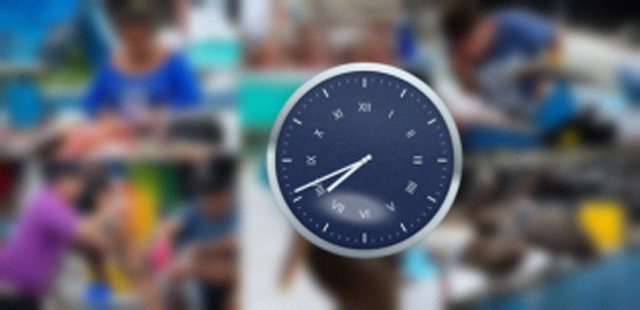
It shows {"hour": 7, "minute": 41}
